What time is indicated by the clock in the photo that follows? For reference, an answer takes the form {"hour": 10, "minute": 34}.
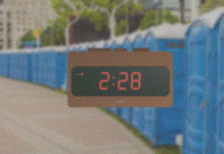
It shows {"hour": 2, "minute": 28}
